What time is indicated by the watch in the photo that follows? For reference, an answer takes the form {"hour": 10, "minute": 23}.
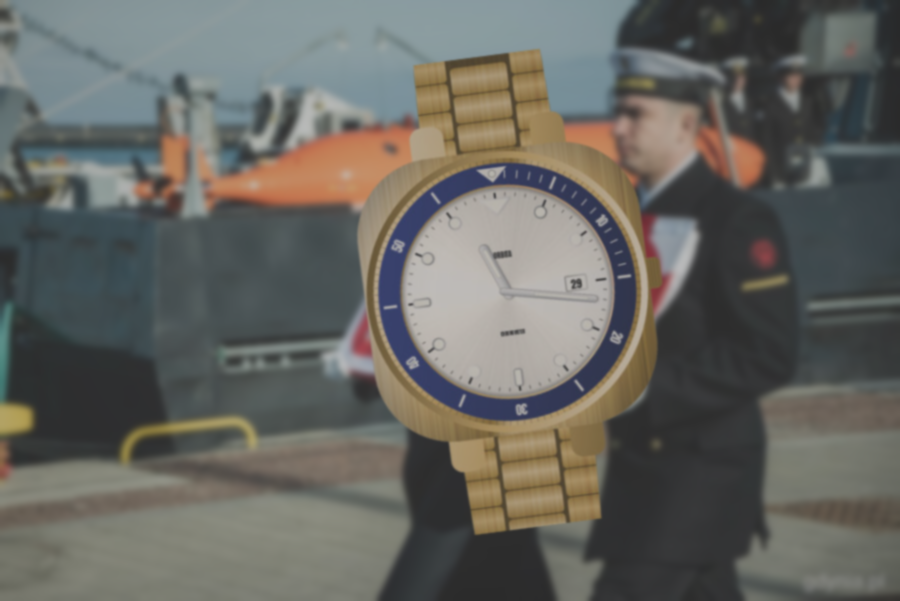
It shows {"hour": 11, "minute": 17}
